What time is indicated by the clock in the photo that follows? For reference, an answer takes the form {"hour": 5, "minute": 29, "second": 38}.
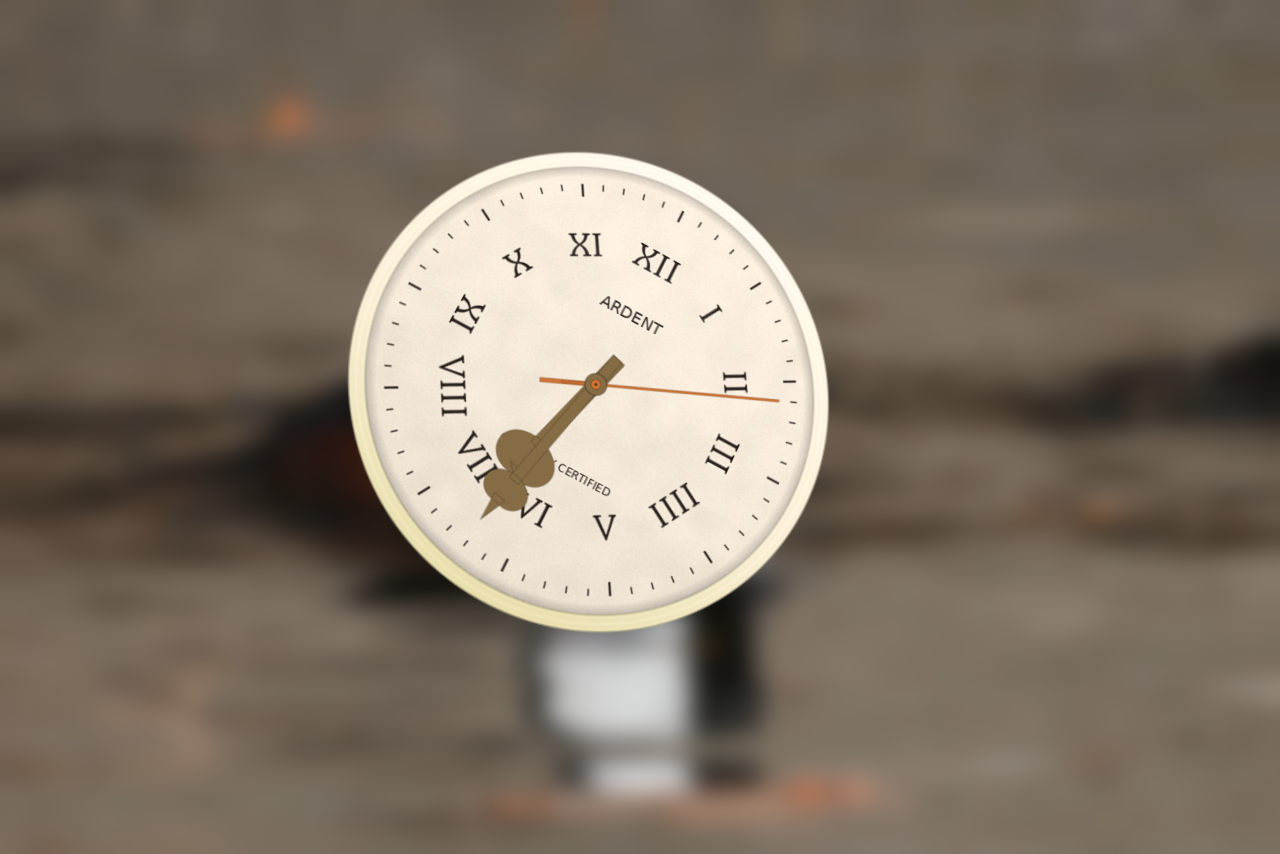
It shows {"hour": 6, "minute": 32, "second": 11}
